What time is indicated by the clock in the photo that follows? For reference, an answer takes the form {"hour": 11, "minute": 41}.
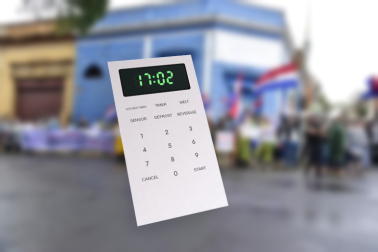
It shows {"hour": 17, "minute": 2}
